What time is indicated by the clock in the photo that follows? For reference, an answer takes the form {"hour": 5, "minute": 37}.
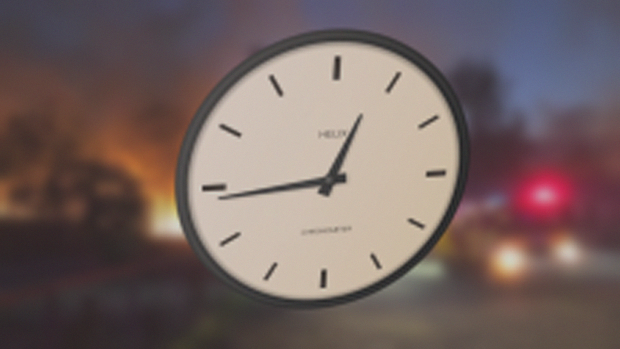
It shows {"hour": 12, "minute": 44}
